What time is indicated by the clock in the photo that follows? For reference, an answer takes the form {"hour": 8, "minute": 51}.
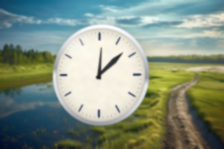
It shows {"hour": 12, "minute": 8}
